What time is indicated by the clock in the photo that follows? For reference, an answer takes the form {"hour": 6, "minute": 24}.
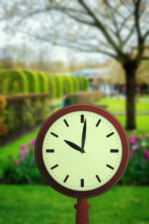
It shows {"hour": 10, "minute": 1}
